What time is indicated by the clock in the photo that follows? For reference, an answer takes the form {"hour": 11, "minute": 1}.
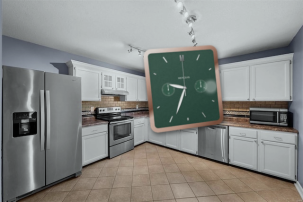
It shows {"hour": 9, "minute": 34}
